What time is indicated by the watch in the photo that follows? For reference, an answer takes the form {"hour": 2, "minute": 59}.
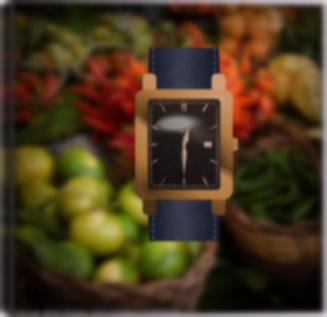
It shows {"hour": 12, "minute": 30}
